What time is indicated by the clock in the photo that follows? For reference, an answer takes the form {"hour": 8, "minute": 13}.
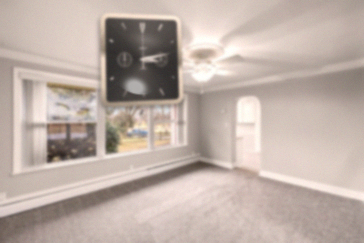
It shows {"hour": 3, "minute": 13}
